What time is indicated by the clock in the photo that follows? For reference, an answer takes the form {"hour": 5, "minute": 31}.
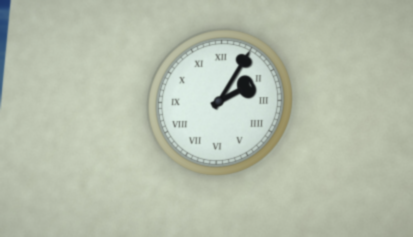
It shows {"hour": 2, "minute": 5}
